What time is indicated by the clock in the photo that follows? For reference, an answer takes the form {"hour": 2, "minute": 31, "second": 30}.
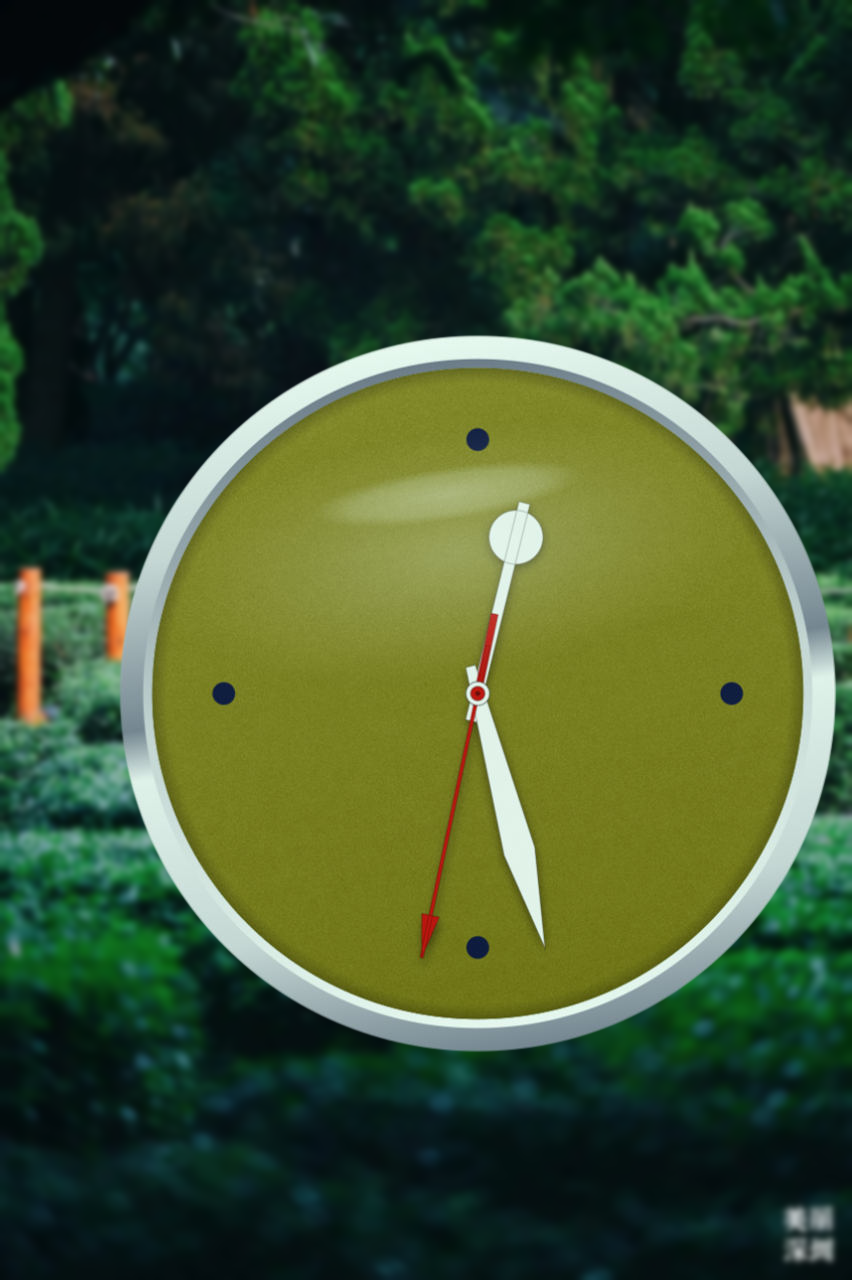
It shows {"hour": 12, "minute": 27, "second": 32}
